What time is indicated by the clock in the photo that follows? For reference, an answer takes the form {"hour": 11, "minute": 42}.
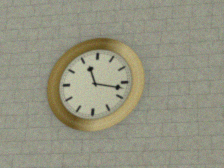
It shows {"hour": 11, "minute": 17}
